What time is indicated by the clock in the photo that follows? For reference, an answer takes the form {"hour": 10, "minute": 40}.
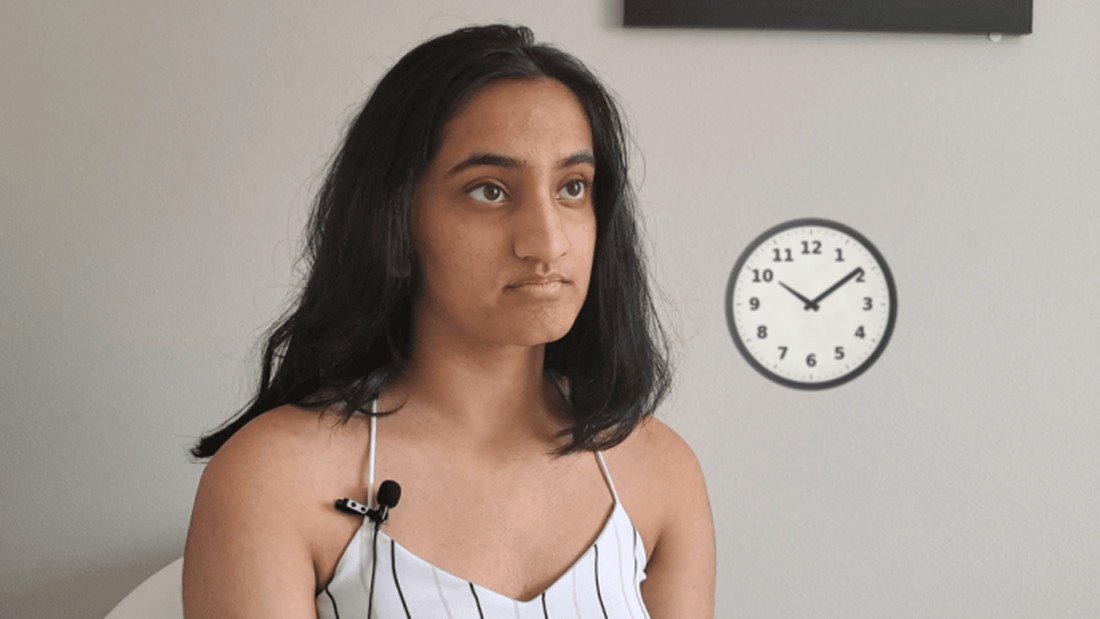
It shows {"hour": 10, "minute": 9}
